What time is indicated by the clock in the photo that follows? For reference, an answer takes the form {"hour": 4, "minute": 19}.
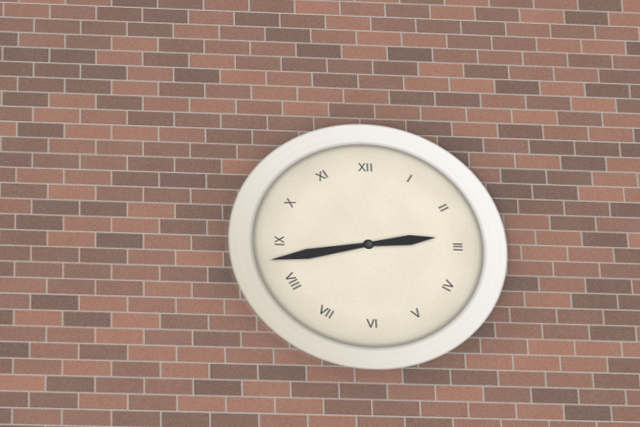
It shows {"hour": 2, "minute": 43}
